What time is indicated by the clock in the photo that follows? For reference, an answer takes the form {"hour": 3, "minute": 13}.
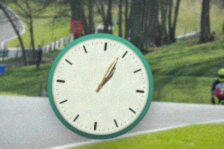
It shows {"hour": 1, "minute": 4}
